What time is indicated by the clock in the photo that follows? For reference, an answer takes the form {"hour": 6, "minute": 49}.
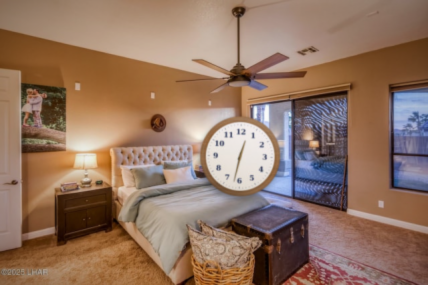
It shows {"hour": 12, "minute": 32}
